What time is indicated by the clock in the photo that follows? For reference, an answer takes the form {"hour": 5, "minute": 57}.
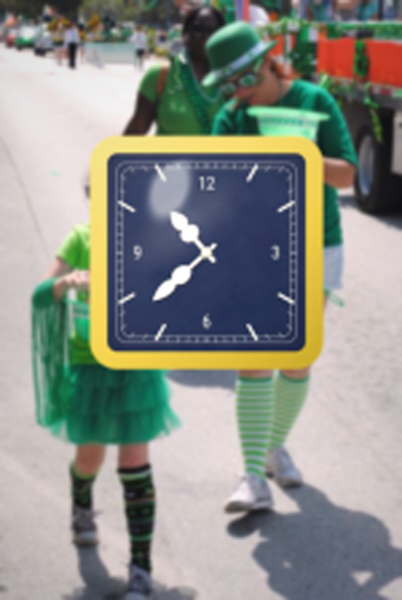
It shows {"hour": 10, "minute": 38}
